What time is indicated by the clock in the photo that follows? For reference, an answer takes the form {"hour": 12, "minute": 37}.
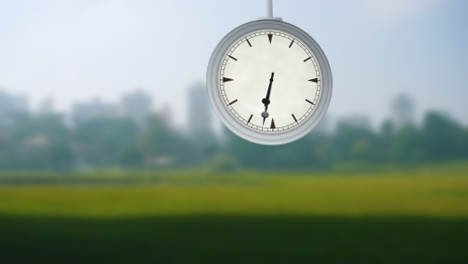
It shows {"hour": 6, "minute": 32}
